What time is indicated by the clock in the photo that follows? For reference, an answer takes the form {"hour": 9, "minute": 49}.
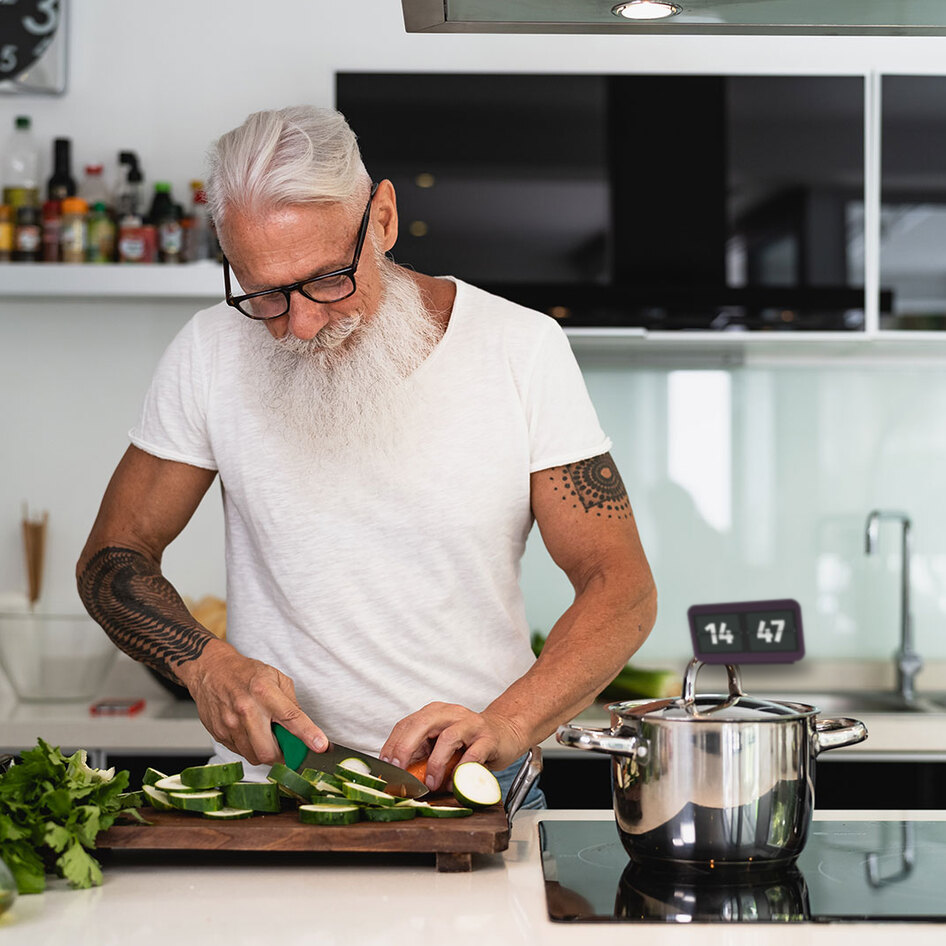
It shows {"hour": 14, "minute": 47}
